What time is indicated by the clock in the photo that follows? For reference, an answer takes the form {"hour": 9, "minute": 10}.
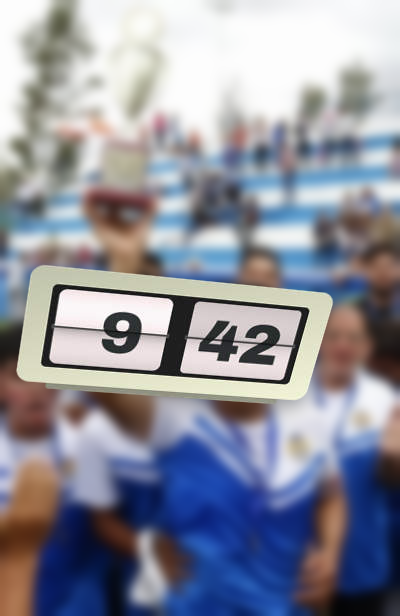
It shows {"hour": 9, "minute": 42}
